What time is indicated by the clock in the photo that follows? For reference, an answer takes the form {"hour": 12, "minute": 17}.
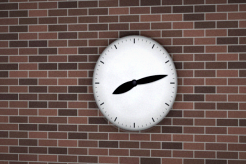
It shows {"hour": 8, "minute": 13}
